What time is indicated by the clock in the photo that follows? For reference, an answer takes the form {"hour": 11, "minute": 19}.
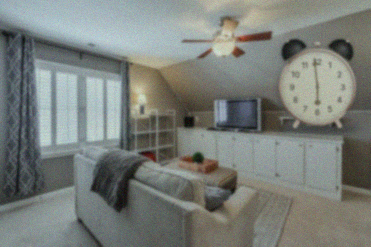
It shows {"hour": 5, "minute": 59}
